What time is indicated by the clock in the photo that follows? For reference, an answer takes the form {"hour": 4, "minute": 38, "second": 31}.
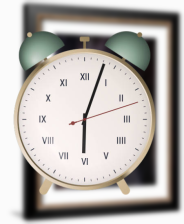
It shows {"hour": 6, "minute": 3, "second": 12}
